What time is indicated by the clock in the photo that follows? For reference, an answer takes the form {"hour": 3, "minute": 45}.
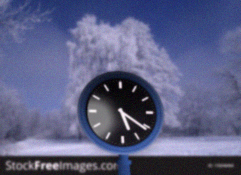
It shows {"hour": 5, "minute": 21}
